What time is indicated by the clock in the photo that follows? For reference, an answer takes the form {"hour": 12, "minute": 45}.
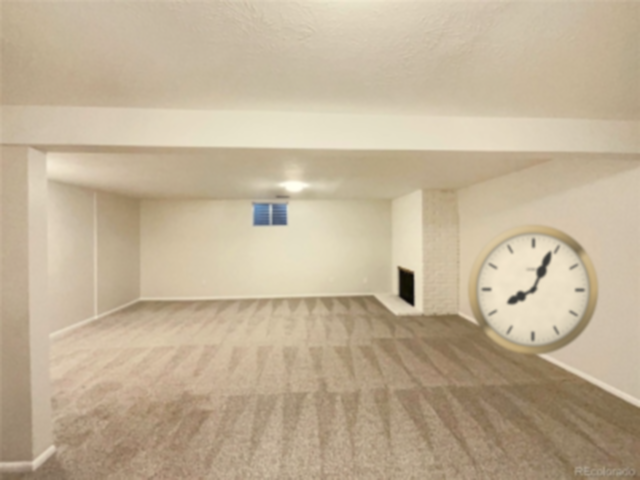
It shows {"hour": 8, "minute": 4}
